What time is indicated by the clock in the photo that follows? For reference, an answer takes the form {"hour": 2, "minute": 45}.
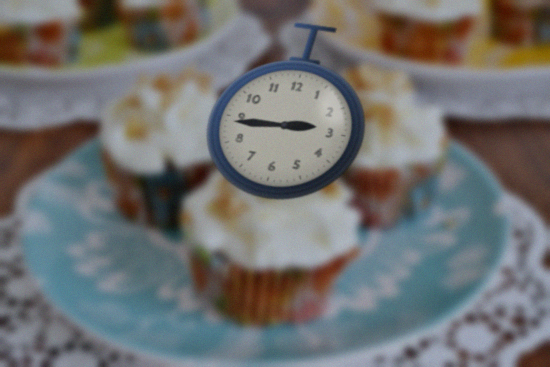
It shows {"hour": 2, "minute": 44}
